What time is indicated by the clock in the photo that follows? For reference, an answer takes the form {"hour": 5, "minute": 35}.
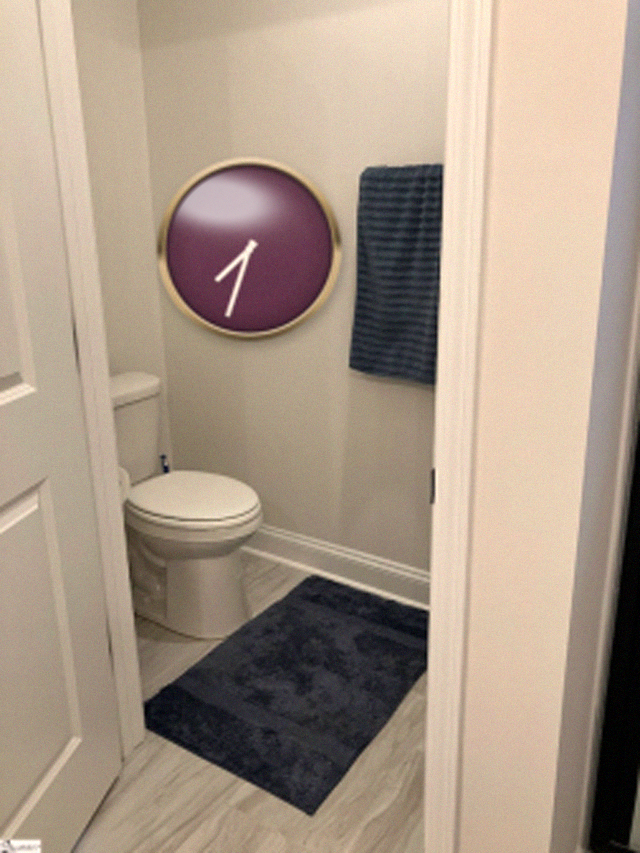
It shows {"hour": 7, "minute": 33}
